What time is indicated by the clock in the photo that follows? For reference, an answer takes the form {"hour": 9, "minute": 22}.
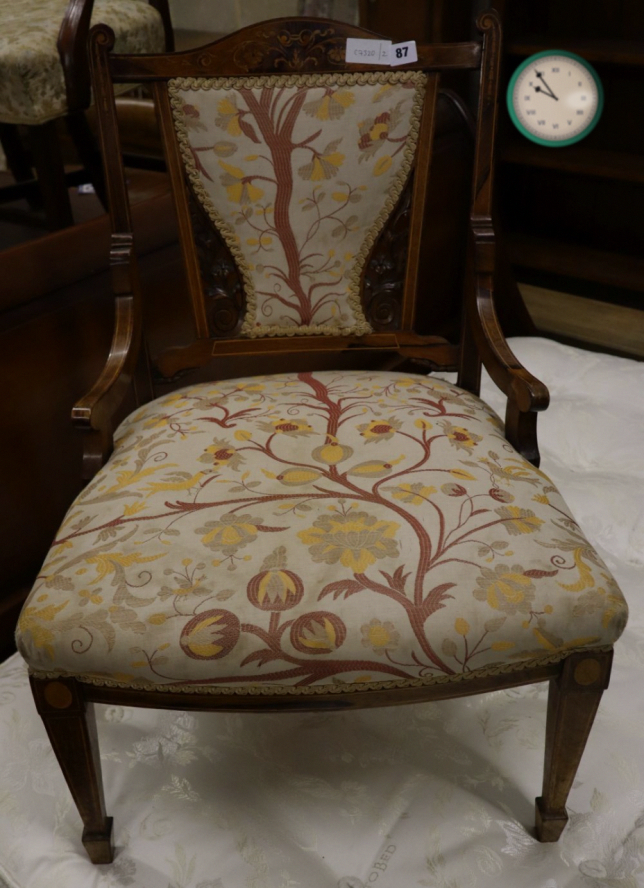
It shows {"hour": 9, "minute": 54}
